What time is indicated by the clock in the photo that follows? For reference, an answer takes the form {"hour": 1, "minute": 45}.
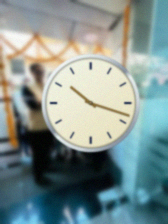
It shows {"hour": 10, "minute": 18}
